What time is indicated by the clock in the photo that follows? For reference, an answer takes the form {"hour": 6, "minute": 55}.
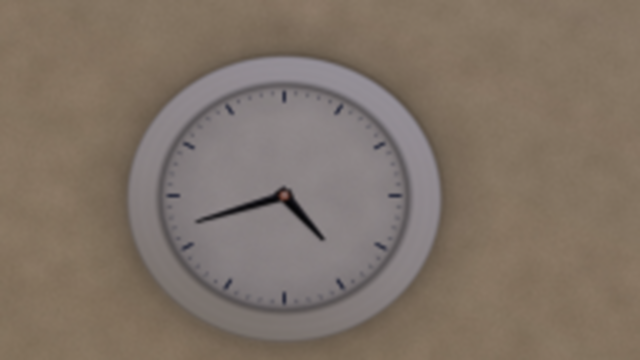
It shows {"hour": 4, "minute": 42}
